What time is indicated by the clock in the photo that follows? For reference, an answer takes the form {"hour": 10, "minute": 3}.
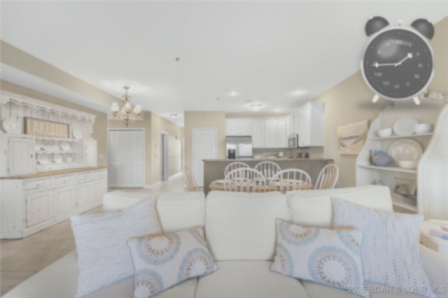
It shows {"hour": 1, "minute": 44}
